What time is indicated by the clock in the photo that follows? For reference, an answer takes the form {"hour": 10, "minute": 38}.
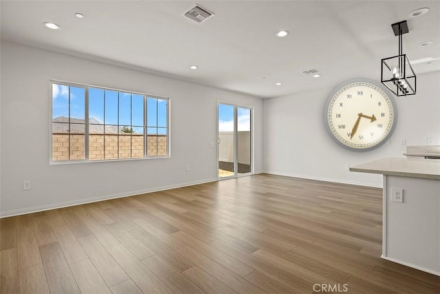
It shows {"hour": 3, "minute": 34}
